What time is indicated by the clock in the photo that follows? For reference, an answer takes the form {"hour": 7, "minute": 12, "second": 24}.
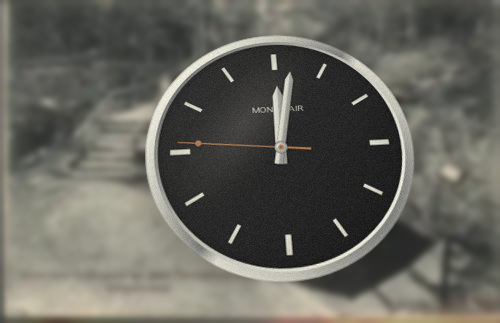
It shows {"hour": 12, "minute": 1, "second": 46}
